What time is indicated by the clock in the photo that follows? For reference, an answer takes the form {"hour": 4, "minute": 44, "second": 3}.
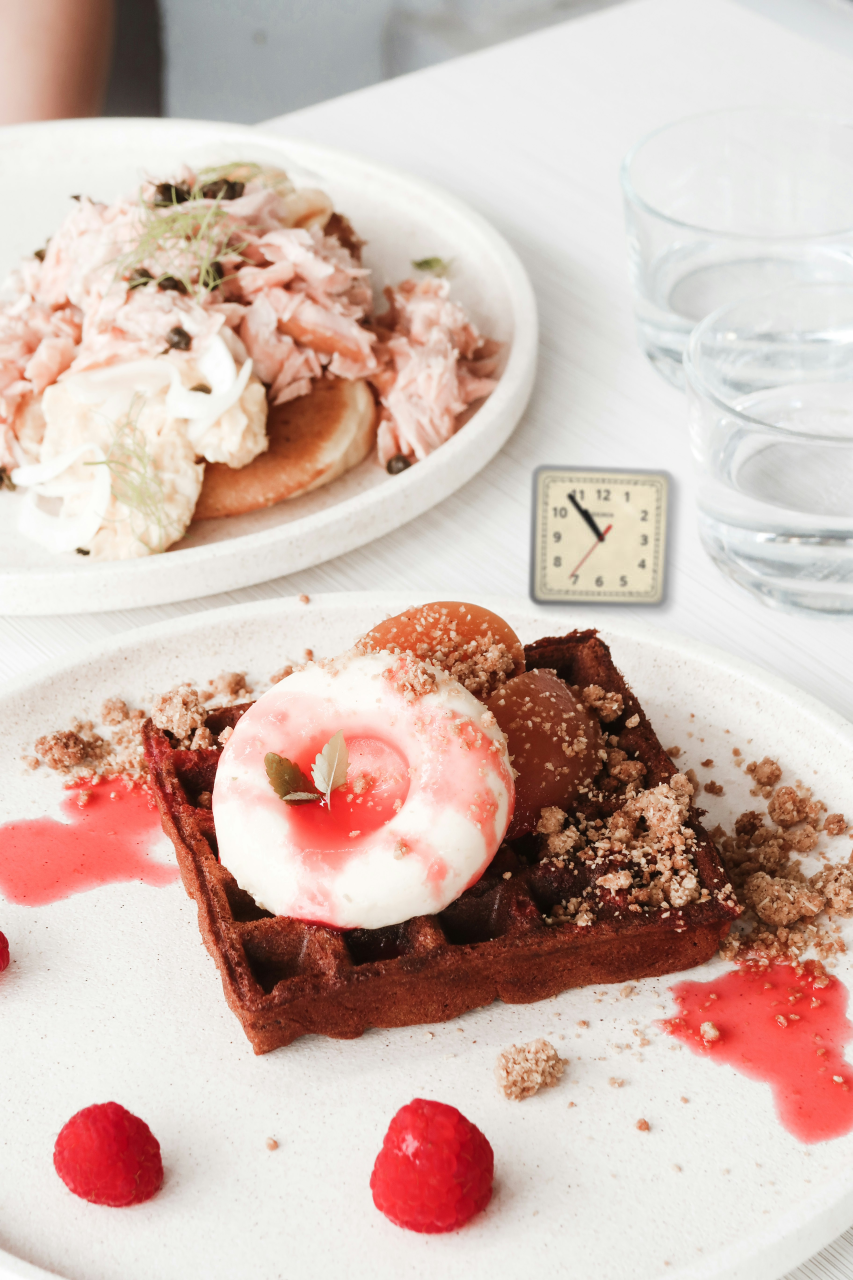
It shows {"hour": 10, "minute": 53, "second": 36}
